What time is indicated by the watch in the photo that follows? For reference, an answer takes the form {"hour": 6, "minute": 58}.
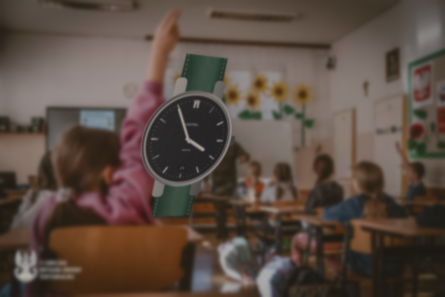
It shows {"hour": 3, "minute": 55}
